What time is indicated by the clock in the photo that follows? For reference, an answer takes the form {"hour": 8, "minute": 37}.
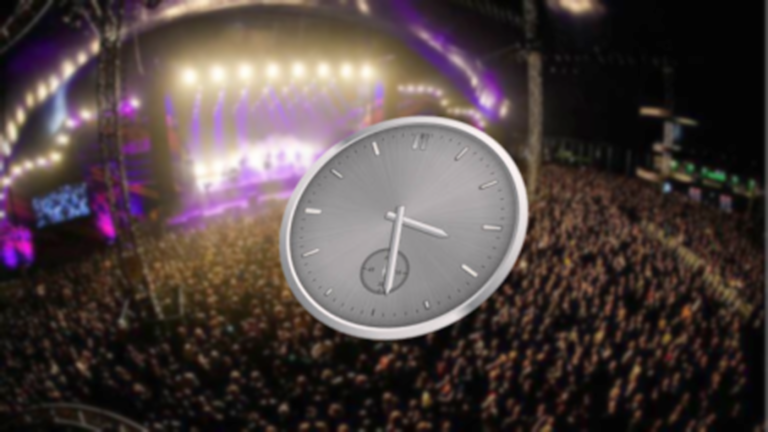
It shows {"hour": 3, "minute": 29}
